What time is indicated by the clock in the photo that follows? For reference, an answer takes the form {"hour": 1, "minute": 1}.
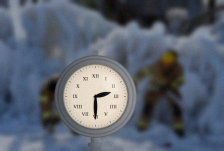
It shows {"hour": 2, "minute": 30}
